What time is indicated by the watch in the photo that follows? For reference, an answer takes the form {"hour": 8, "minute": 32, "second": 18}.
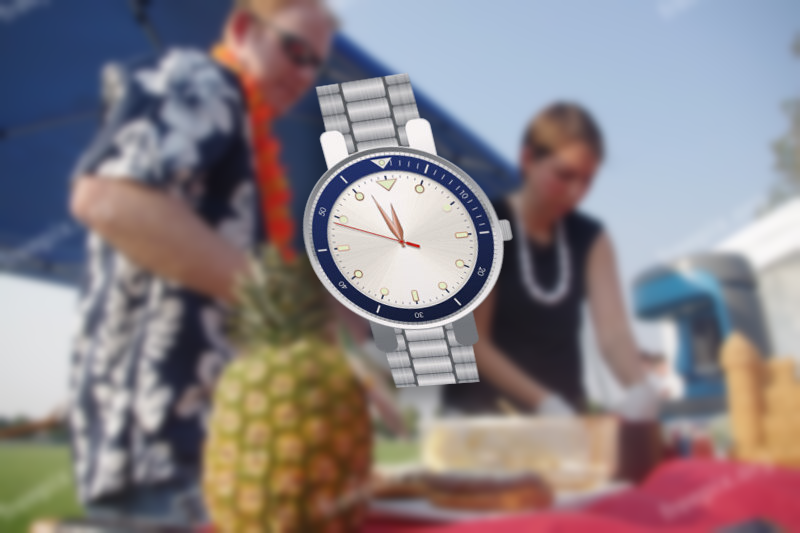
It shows {"hour": 11, "minute": 56, "second": 49}
